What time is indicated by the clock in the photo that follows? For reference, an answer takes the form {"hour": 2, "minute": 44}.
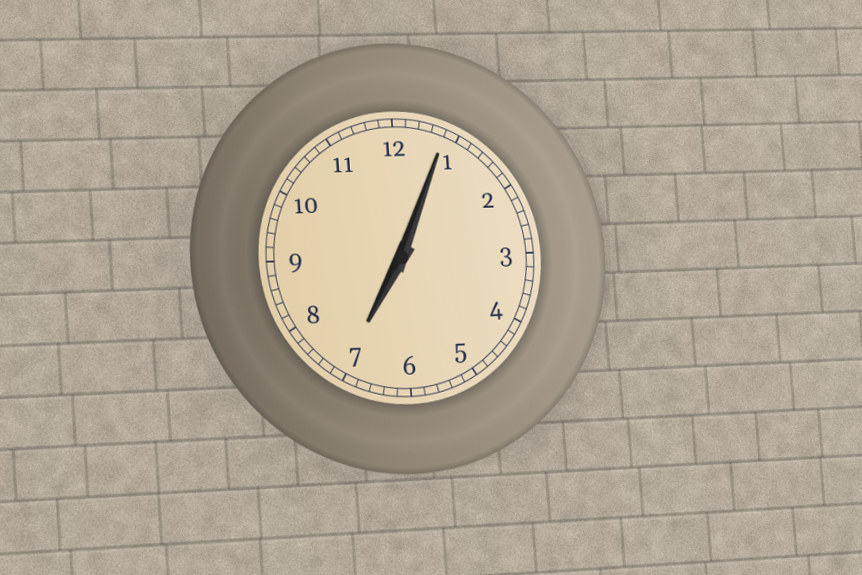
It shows {"hour": 7, "minute": 4}
